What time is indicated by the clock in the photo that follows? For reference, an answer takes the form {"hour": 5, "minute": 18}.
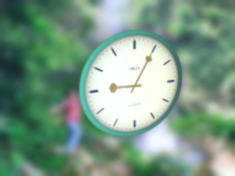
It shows {"hour": 9, "minute": 5}
